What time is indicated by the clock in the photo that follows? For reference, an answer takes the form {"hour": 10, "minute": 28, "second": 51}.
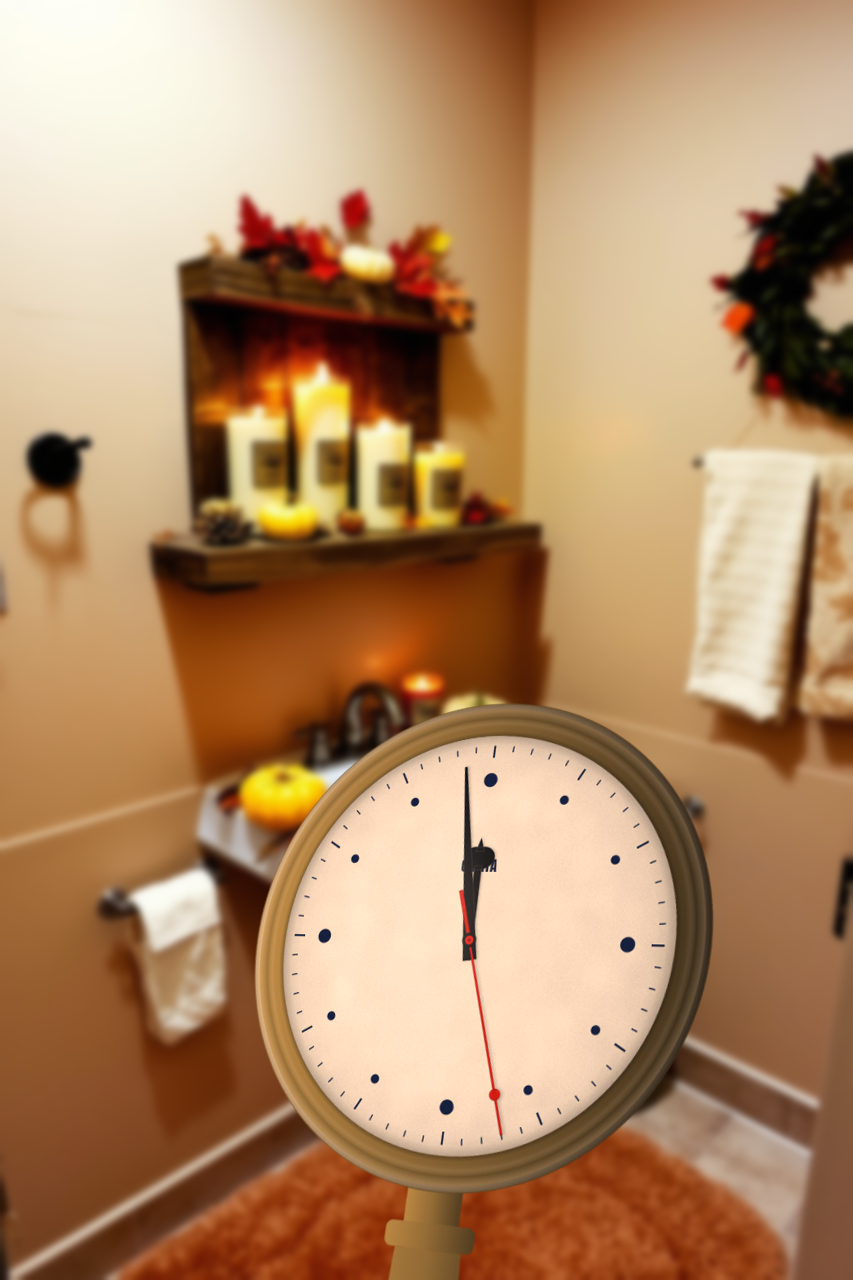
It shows {"hour": 11, "minute": 58, "second": 27}
